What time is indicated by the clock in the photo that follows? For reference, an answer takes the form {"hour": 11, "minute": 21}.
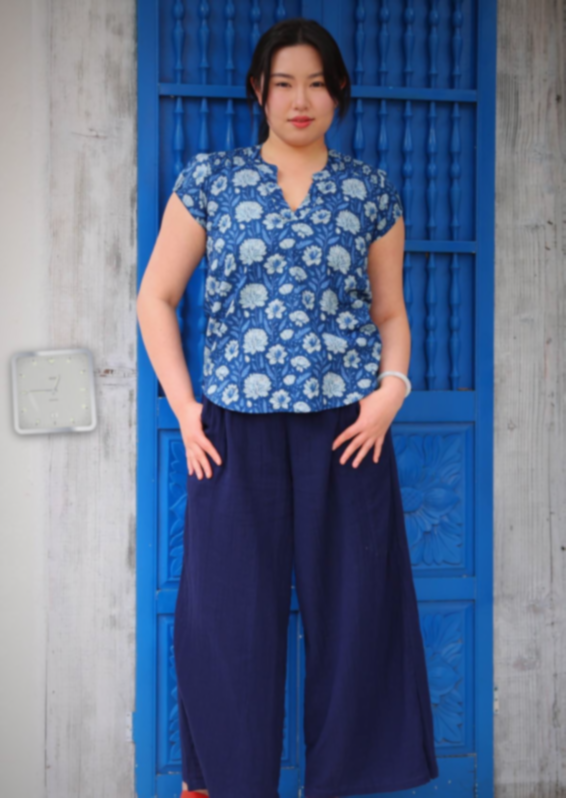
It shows {"hour": 12, "minute": 45}
